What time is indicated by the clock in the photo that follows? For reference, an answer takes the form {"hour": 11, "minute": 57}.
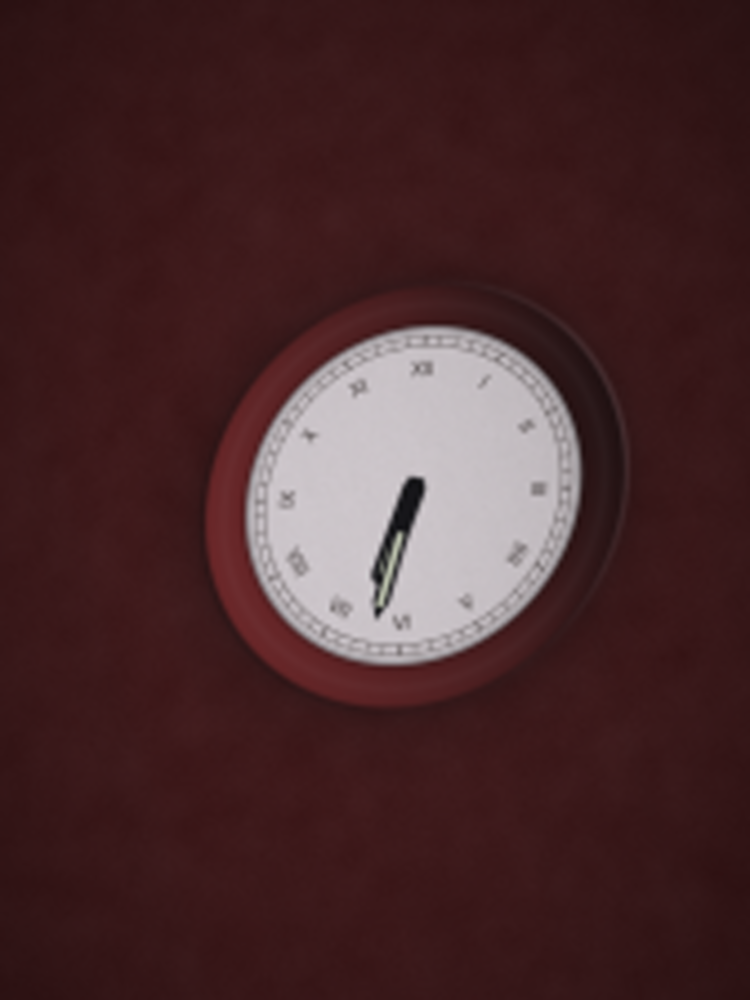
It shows {"hour": 6, "minute": 32}
